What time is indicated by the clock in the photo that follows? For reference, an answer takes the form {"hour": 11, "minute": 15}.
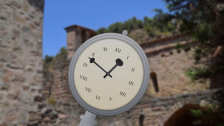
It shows {"hour": 12, "minute": 48}
